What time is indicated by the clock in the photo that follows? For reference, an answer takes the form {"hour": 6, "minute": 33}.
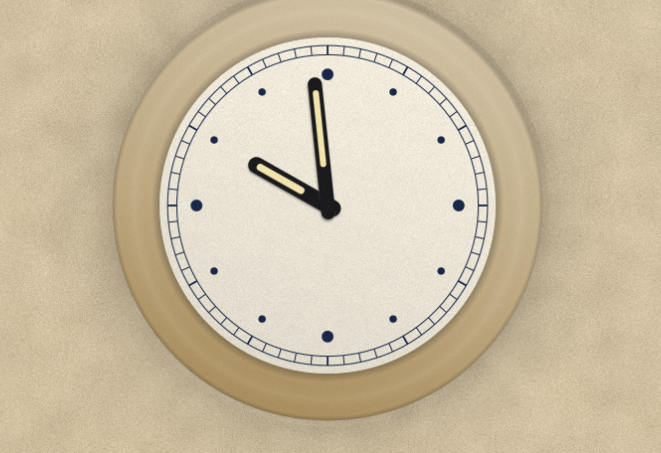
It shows {"hour": 9, "minute": 59}
